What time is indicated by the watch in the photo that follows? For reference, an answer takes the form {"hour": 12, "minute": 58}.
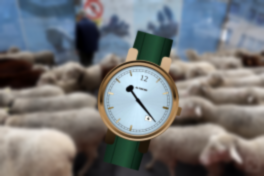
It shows {"hour": 10, "minute": 21}
